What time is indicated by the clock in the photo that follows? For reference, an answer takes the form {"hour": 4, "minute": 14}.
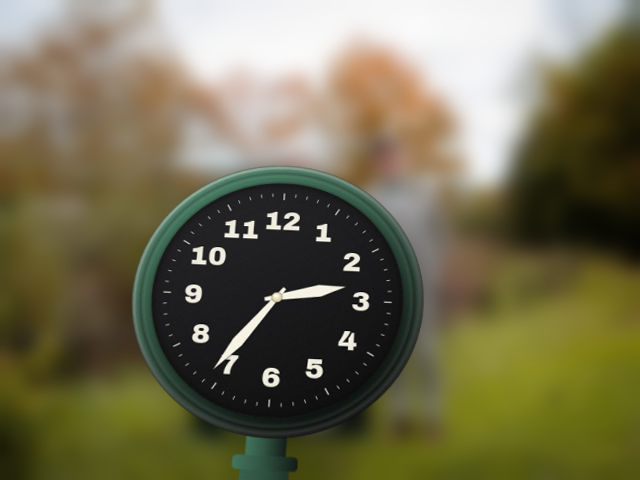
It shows {"hour": 2, "minute": 36}
